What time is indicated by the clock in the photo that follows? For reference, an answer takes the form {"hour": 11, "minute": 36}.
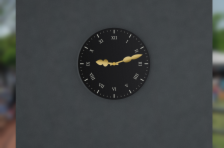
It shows {"hour": 9, "minute": 12}
